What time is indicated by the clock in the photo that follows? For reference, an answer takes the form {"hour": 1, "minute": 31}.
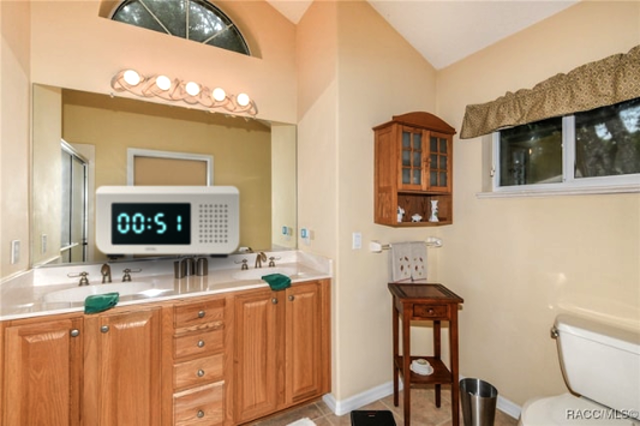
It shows {"hour": 0, "minute": 51}
